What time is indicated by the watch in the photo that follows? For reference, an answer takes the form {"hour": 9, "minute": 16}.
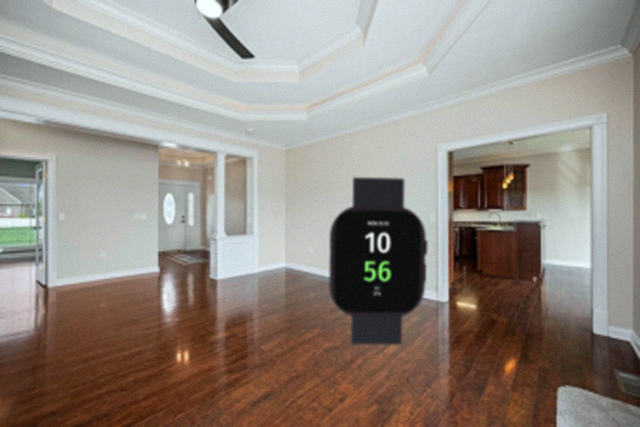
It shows {"hour": 10, "minute": 56}
